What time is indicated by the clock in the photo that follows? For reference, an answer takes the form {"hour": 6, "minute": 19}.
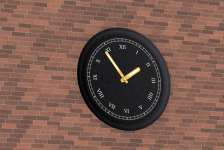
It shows {"hour": 1, "minute": 54}
